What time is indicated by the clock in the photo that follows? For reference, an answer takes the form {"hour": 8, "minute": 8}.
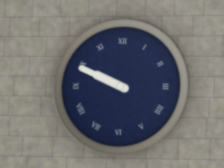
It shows {"hour": 9, "minute": 49}
